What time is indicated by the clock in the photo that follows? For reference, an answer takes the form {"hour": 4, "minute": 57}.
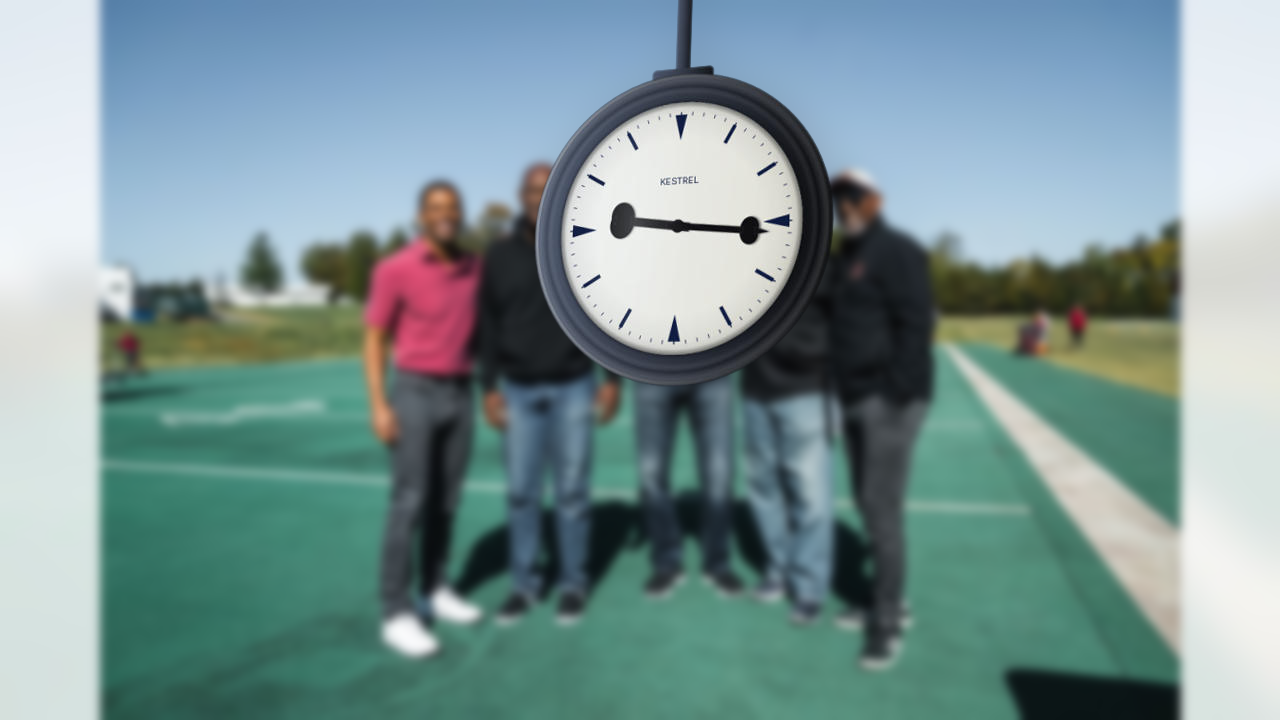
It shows {"hour": 9, "minute": 16}
